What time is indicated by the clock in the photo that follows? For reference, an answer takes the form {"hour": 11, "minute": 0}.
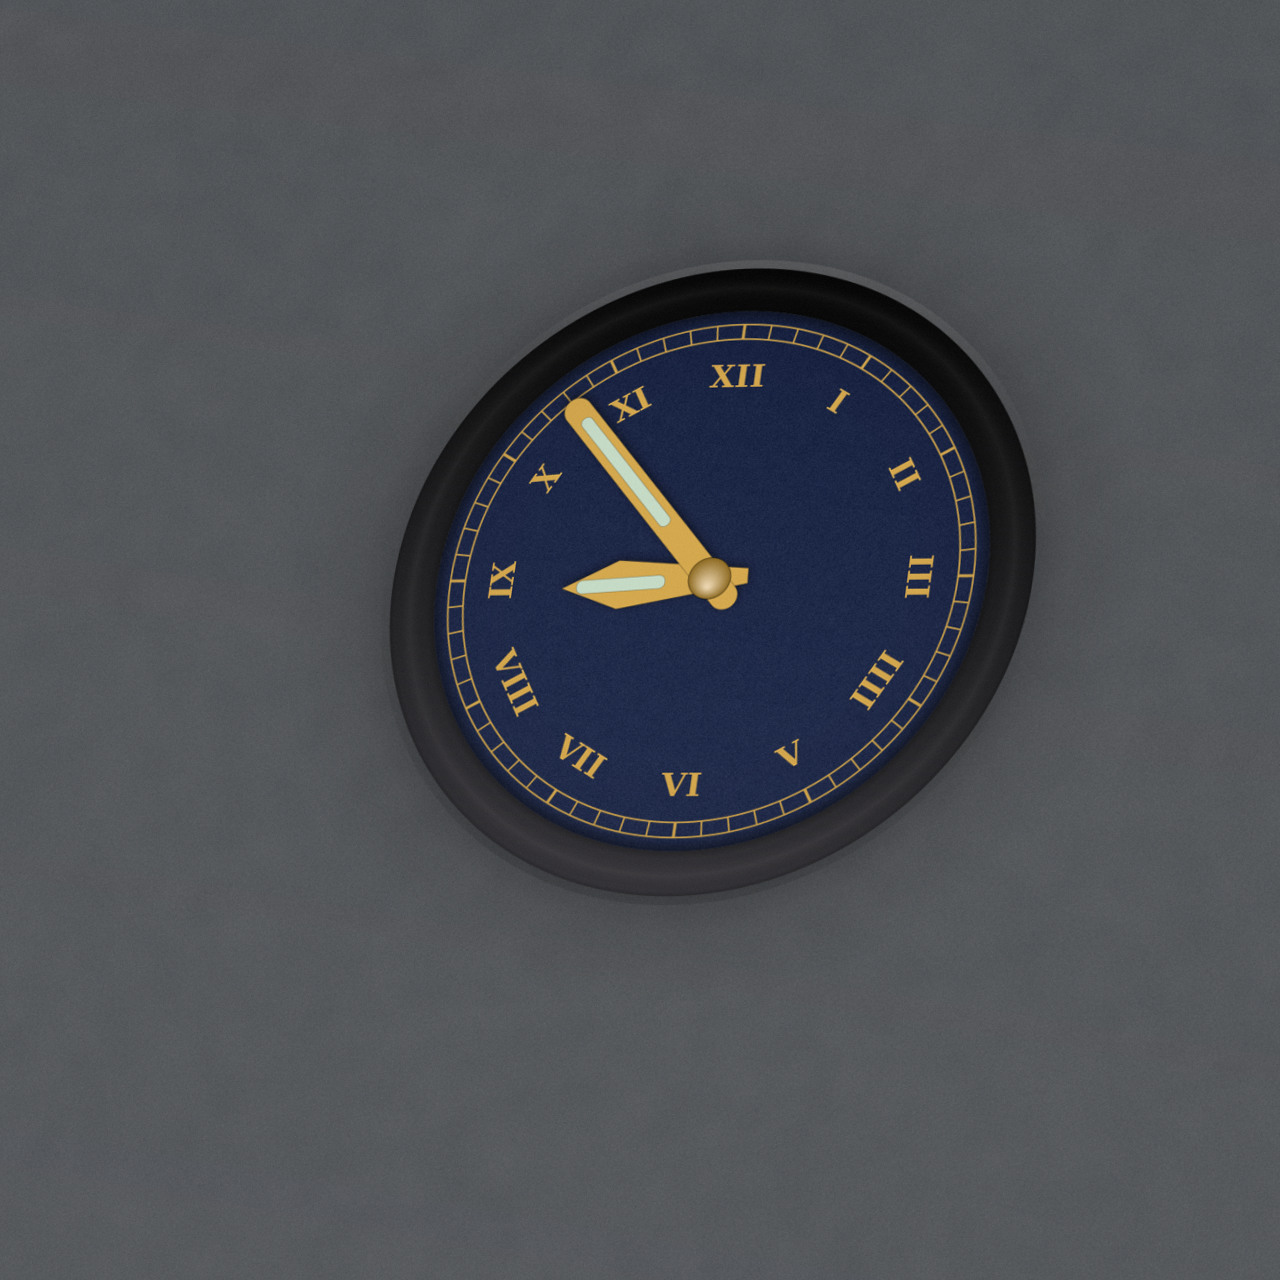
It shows {"hour": 8, "minute": 53}
